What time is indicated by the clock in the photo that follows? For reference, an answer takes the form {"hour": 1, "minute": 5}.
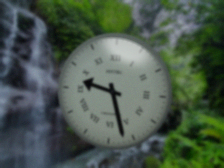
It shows {"hour": 9, "minute": 27}
